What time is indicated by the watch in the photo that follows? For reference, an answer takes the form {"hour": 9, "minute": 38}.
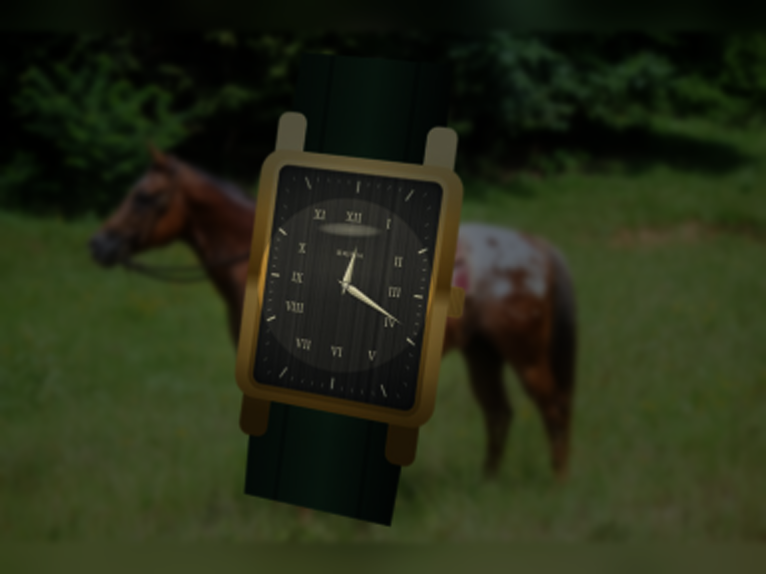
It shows {"hour": 12, "minute": 19}
